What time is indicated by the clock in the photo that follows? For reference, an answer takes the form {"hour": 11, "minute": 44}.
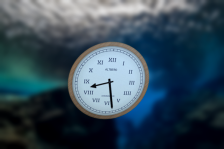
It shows {"hour": 8, "minute": 28}
